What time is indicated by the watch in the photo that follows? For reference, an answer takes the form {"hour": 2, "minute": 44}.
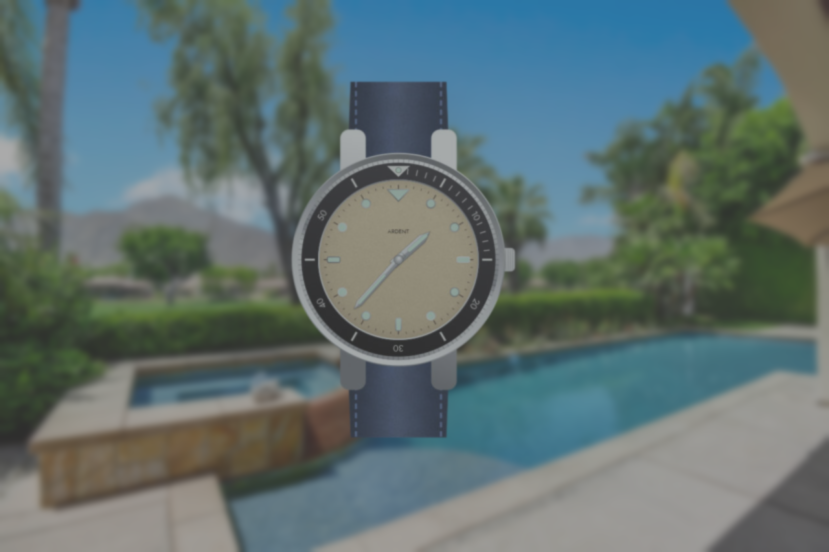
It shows {"hour": 1, "minute": 37}
